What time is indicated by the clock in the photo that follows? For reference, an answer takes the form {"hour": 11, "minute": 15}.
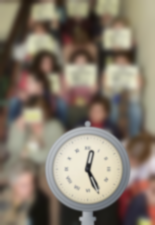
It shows {"hour": 12, "minute": 26}
